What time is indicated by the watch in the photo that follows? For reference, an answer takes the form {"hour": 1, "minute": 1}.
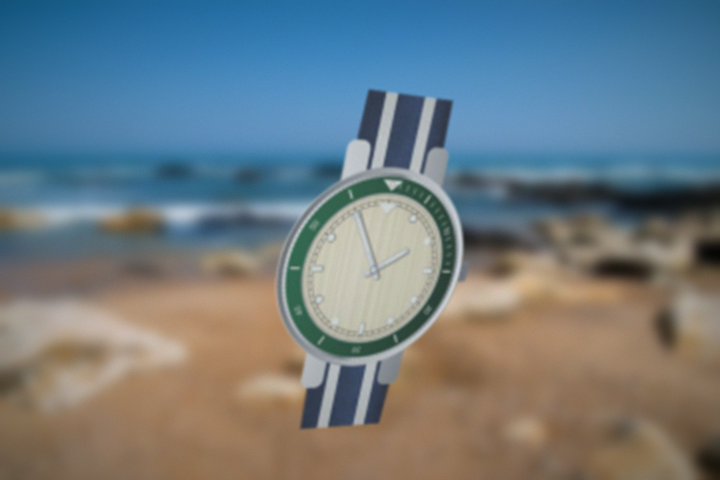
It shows {"hour": 1, "minute": 55}
